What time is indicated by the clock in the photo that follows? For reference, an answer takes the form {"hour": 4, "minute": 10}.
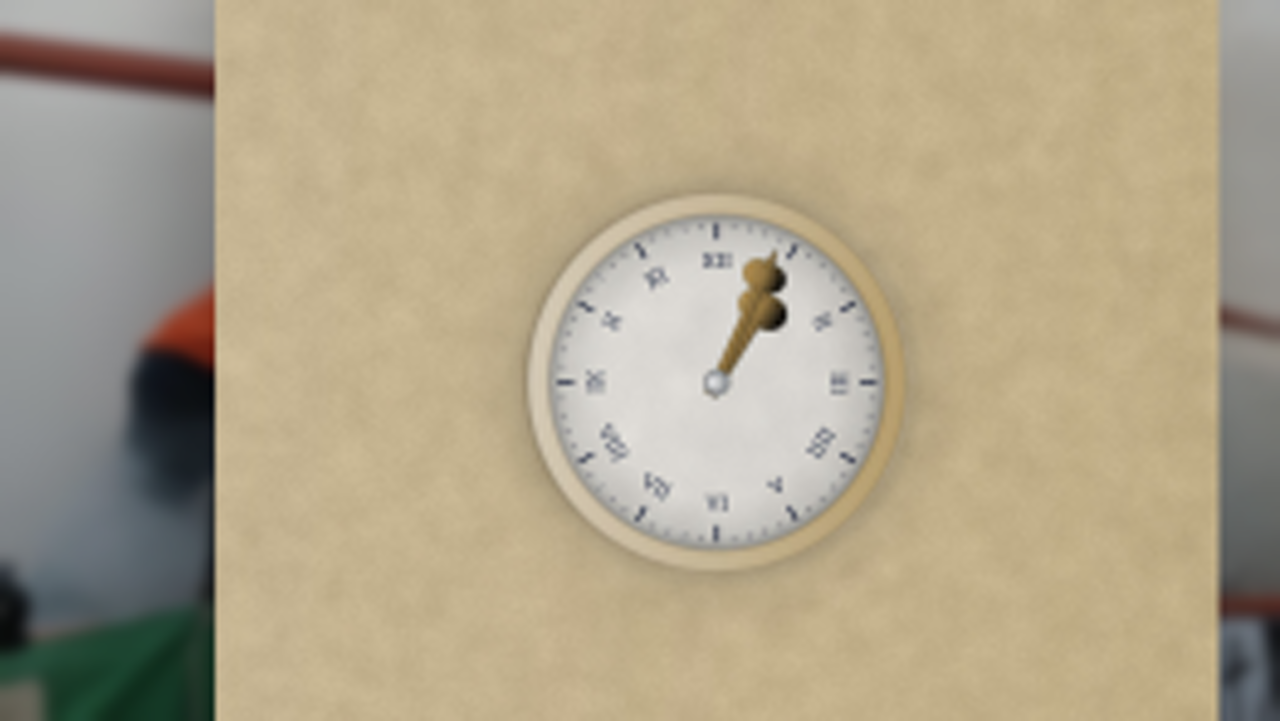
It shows {"hour": 1, "minute": 4}
